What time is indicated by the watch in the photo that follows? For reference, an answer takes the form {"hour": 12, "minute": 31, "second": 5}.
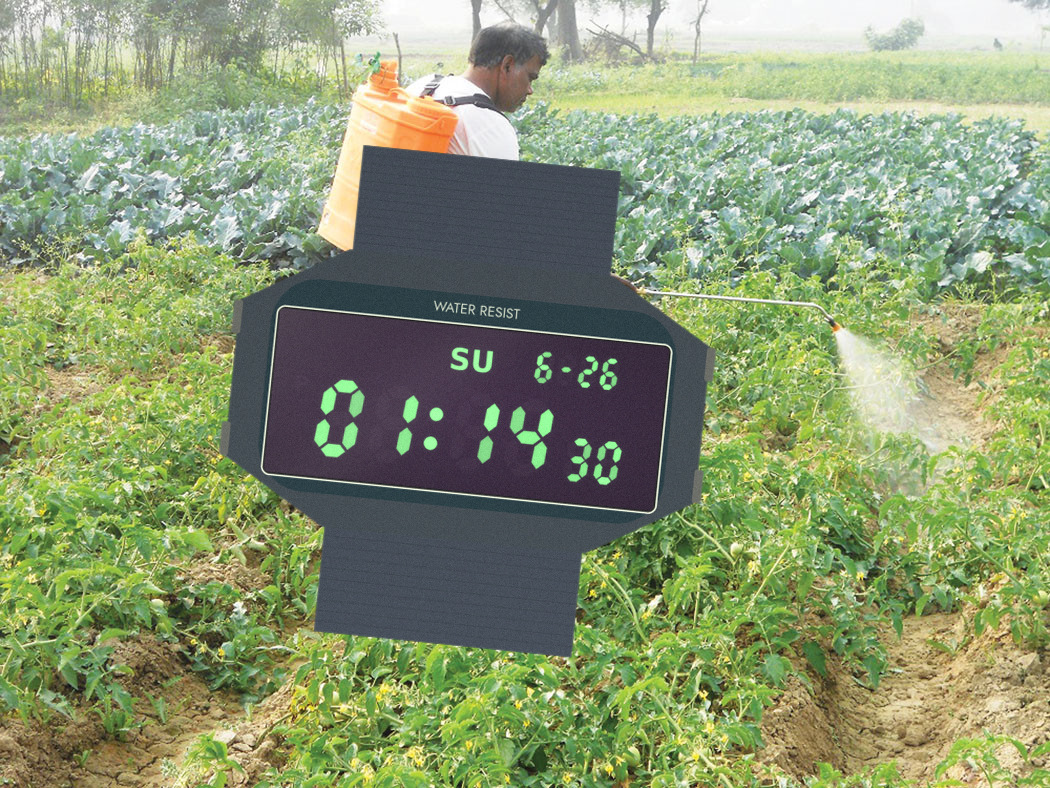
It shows {"hour": 1, "minute": 14, "second": 30}
